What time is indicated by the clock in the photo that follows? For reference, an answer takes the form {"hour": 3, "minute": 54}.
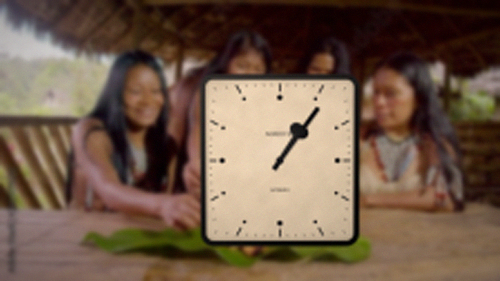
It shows {"hour": 1, "minute": 6}
